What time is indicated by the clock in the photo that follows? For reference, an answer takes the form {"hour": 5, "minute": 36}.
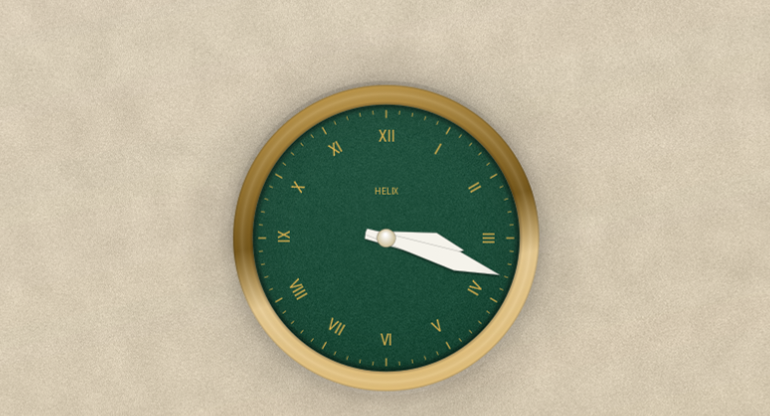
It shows {"hour": 3, "minute": 18}
